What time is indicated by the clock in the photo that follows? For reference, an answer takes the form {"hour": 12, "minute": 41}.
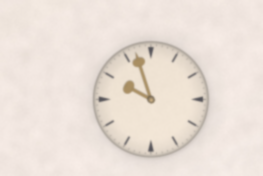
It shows {"hour": 9, "minute": 57}
